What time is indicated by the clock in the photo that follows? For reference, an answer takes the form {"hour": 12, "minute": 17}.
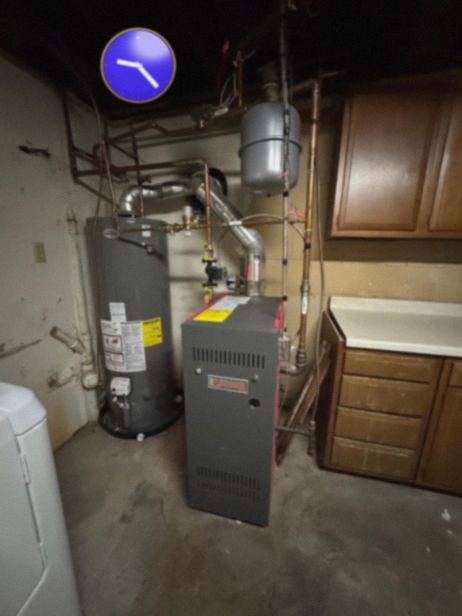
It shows {"hour": 9, "minute": 23}
